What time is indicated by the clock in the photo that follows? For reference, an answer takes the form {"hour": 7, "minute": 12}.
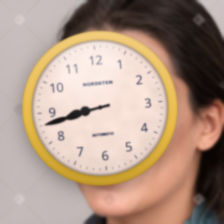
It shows {"hour": 8, "minute": 43}
